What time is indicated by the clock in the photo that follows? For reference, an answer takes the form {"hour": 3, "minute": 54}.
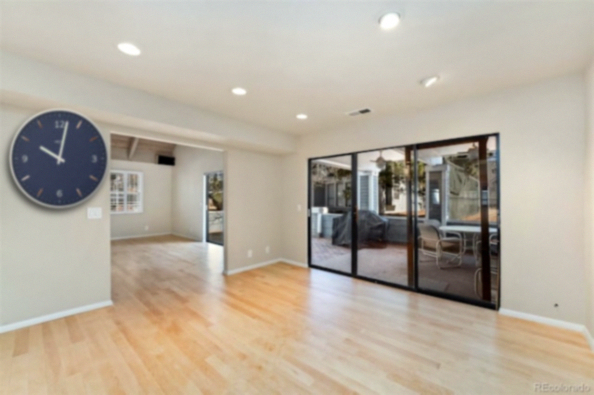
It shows {"hour": 10, "minute": 2}
